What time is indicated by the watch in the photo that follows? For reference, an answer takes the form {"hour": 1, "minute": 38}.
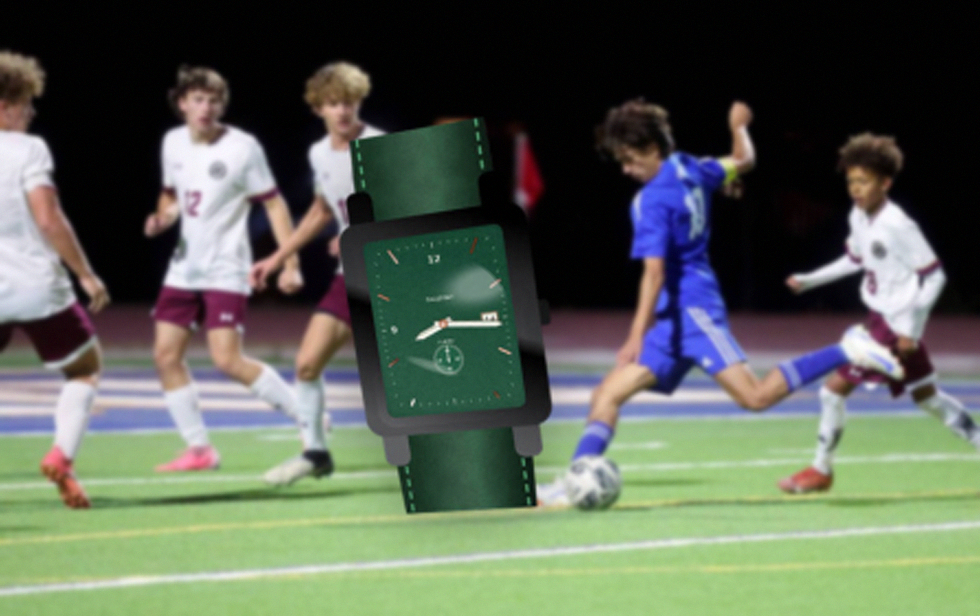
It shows {"hour": 8, "minute": 16}
